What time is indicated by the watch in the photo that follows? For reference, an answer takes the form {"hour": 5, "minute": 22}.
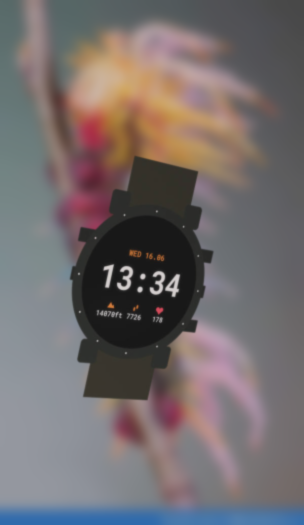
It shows {"hour": 13, "minute": 34}
